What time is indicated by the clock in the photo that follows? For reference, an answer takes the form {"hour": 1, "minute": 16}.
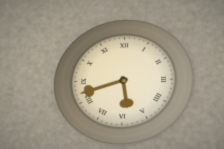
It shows {"hour": 5, "minute": 42}
